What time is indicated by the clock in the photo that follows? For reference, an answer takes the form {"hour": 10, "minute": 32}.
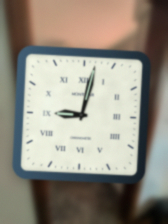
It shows {"hour": 9, "minute": 2}
